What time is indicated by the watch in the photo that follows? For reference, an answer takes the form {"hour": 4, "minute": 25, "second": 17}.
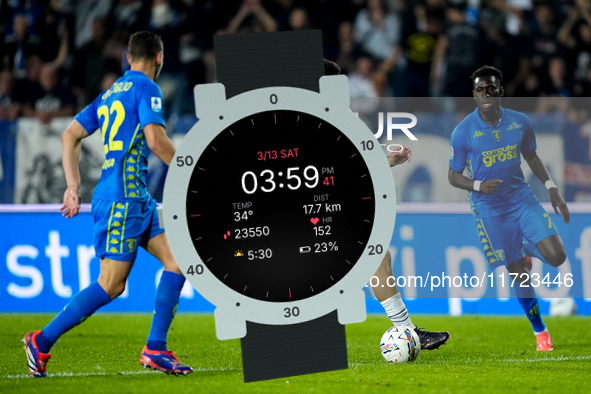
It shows {"hour": 3, "minute": 59, "second": 41}
